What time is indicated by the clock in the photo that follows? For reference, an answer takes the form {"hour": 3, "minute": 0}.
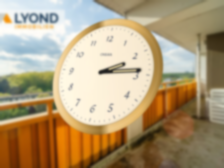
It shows {"hour": 2, "minute": 14}
